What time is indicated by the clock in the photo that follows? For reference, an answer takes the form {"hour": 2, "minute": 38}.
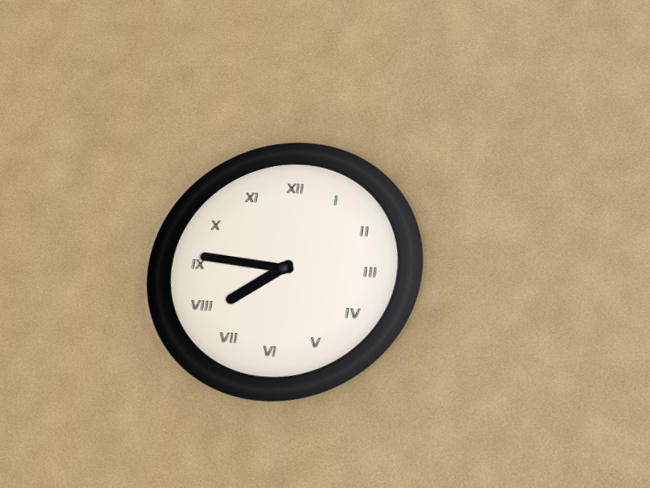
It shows {"hour": 7, "minute": 46}
